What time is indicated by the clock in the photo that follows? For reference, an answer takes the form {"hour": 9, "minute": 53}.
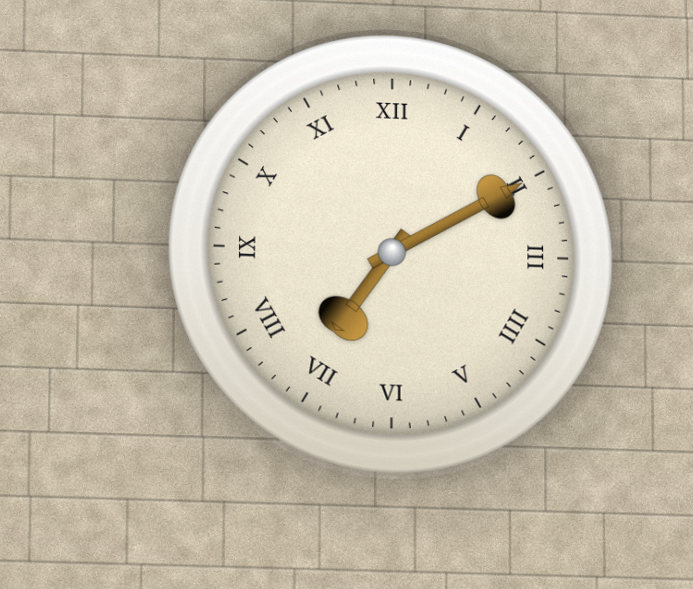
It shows {"hour": 7, "minute": 10}
